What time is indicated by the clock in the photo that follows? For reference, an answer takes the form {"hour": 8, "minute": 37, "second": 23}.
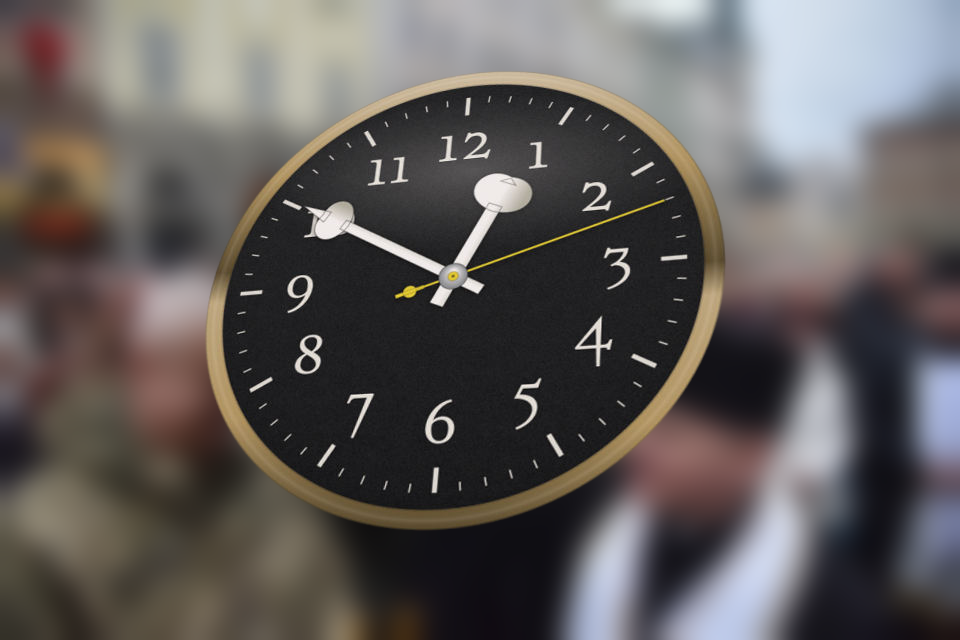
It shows {"hour": 12, "minute": 50, "second": 12}
